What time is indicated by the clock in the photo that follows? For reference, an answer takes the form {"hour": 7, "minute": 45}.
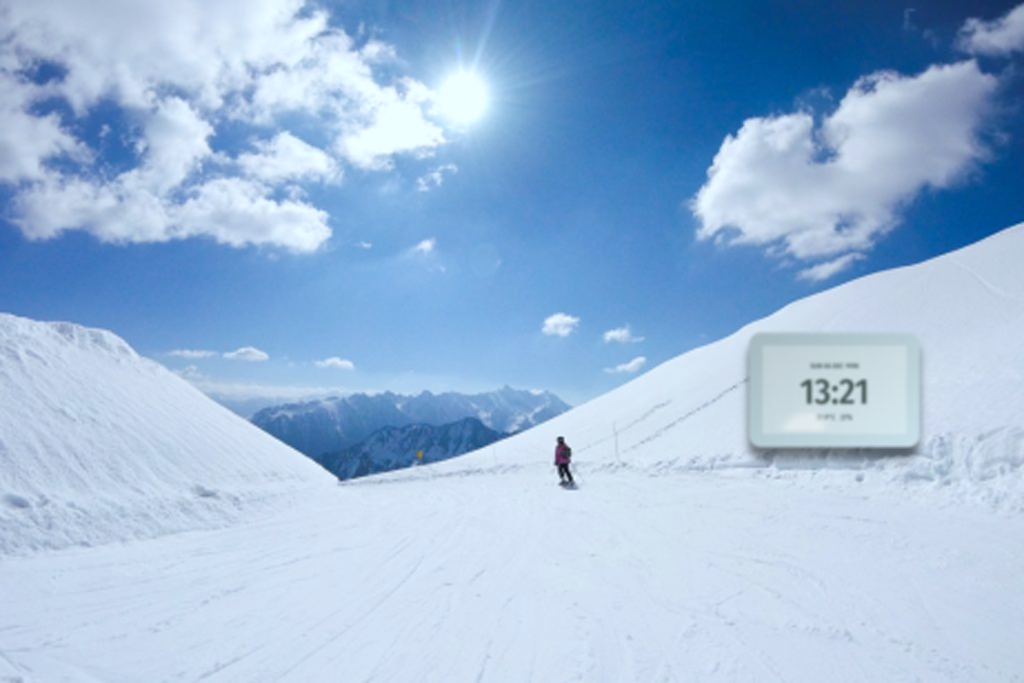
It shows {"hour": 13, "minute": 21}
